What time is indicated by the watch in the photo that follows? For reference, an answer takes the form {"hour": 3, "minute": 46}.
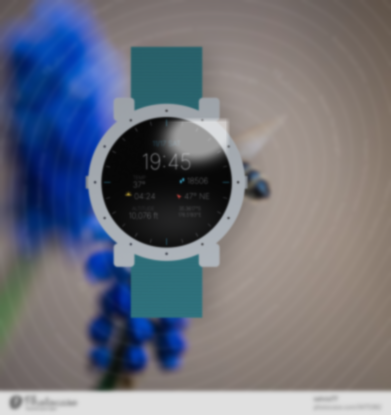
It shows {"hour": 19, "minute": 45}
